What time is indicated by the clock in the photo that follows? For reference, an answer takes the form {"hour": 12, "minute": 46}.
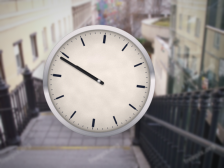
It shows {"hour": 9, "minute": 49}
